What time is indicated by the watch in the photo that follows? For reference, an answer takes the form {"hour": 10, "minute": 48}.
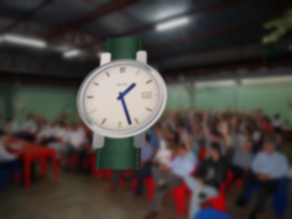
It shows {"hour": 1, "minute": 27}
